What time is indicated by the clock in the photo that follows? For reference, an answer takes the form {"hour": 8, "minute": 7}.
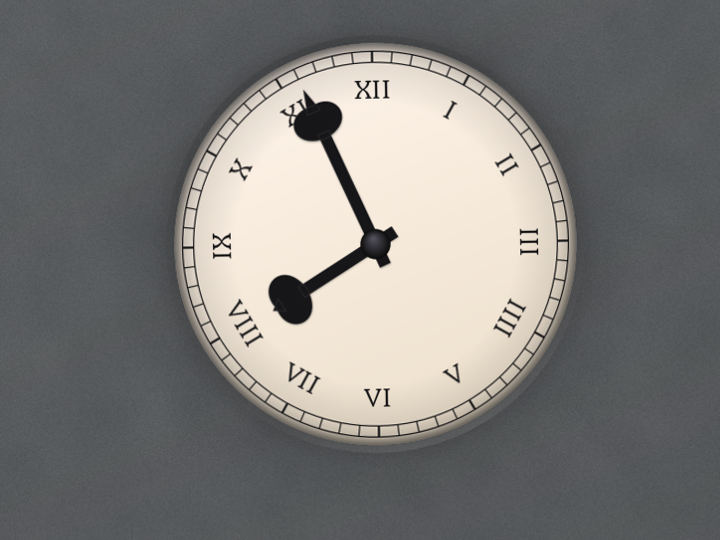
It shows {"hour": 7, "minute": 56}
